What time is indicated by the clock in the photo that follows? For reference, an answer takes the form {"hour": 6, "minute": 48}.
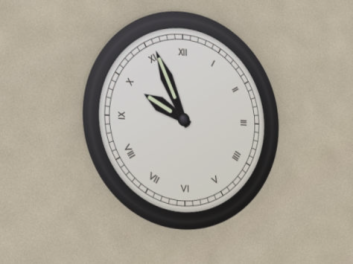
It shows {"hour": 9, "minute": 56}
